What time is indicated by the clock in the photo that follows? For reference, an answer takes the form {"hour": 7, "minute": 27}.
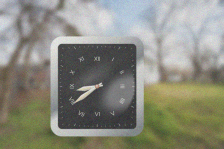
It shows {"hour": 8, "minute": 39}
